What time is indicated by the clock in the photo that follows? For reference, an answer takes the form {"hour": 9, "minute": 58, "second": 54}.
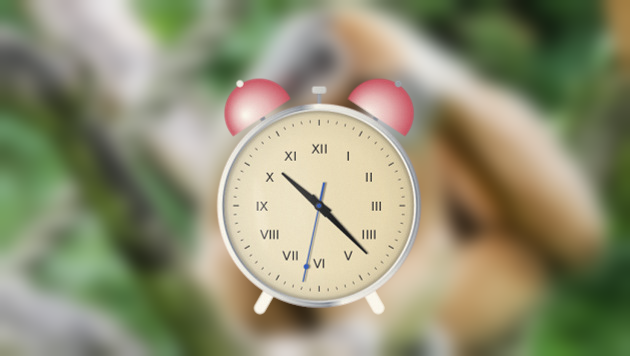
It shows {"hour": 10, "minute": 22, "second": 32}
